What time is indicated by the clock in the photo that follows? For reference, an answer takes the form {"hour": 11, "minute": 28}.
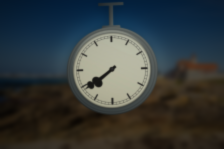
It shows {"hour": 7, "minute": 39}
